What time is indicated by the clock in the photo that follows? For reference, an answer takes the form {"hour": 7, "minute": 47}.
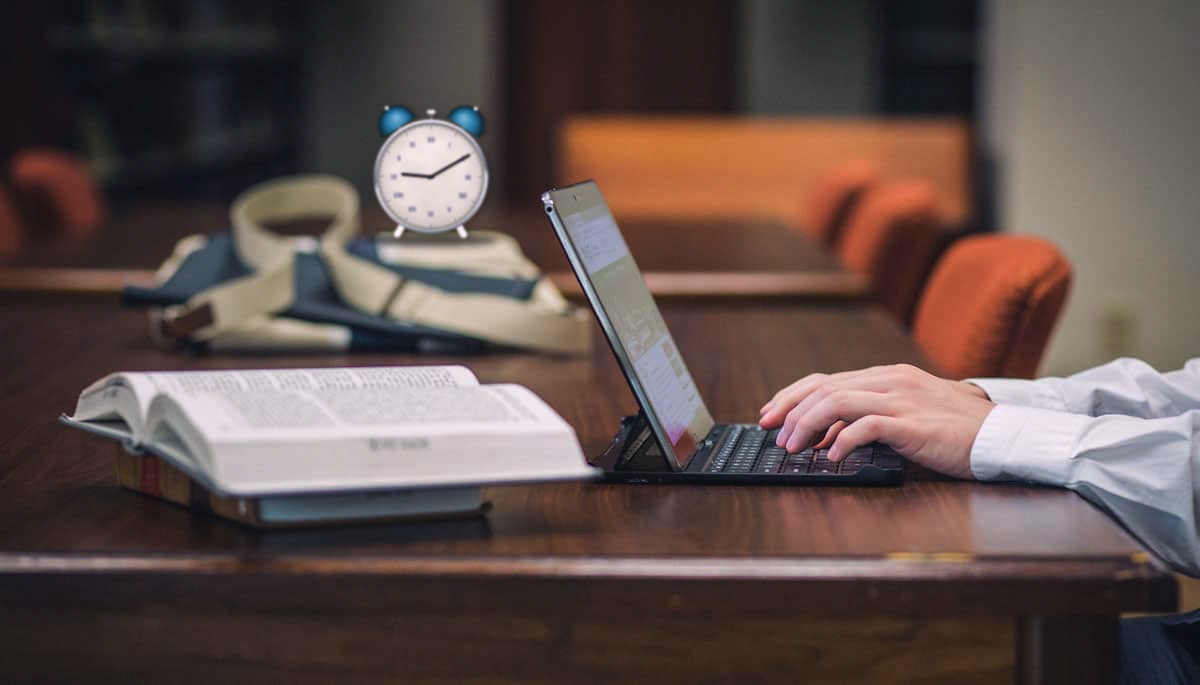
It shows {"hour": 9, "minute": 10}
